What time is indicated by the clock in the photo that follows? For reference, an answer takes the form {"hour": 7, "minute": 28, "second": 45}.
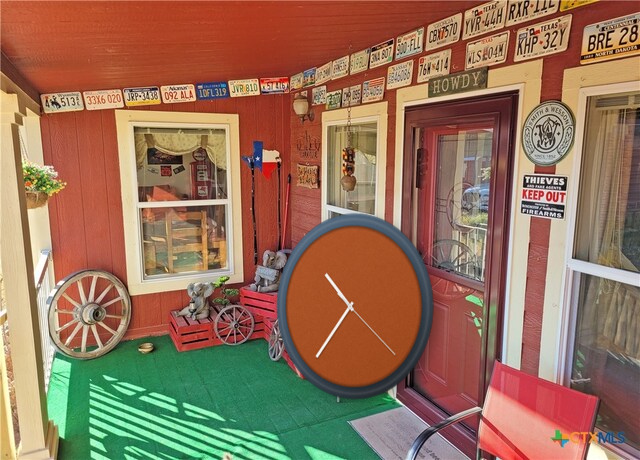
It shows {"hour": 10, "minute": 36, "second": 22}
